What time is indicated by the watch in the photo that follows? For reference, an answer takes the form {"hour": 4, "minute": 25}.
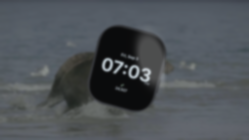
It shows {"hour": 7, "minute": 3}
